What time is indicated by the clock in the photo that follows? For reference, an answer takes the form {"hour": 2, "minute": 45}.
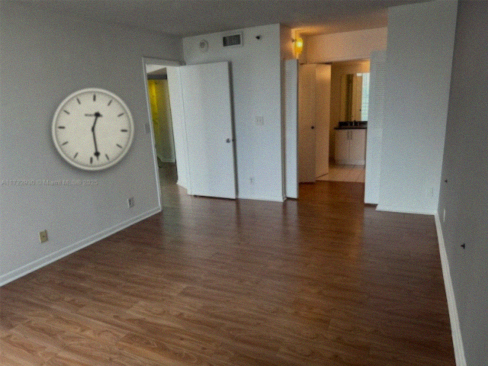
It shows {"hour": 12, "minute": 28}
